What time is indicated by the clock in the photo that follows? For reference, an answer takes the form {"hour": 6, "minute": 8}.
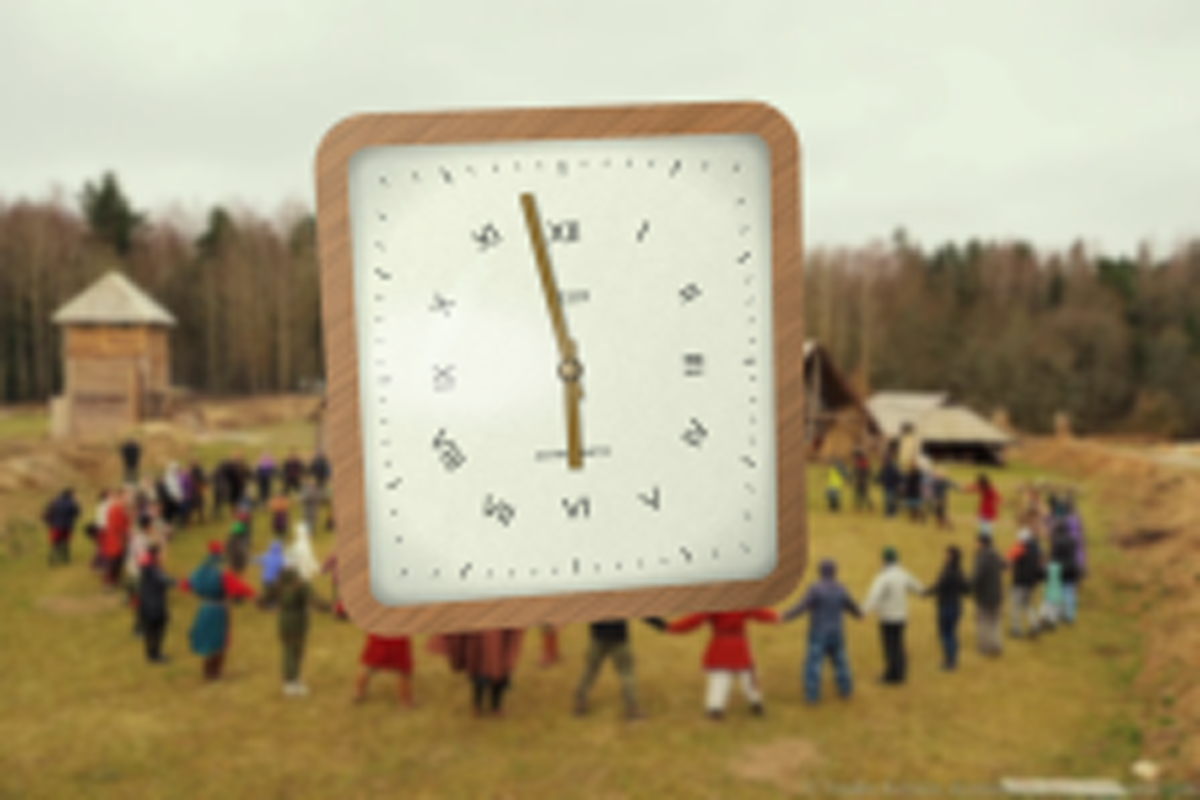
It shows {"hour": 5, "minute": 58}
